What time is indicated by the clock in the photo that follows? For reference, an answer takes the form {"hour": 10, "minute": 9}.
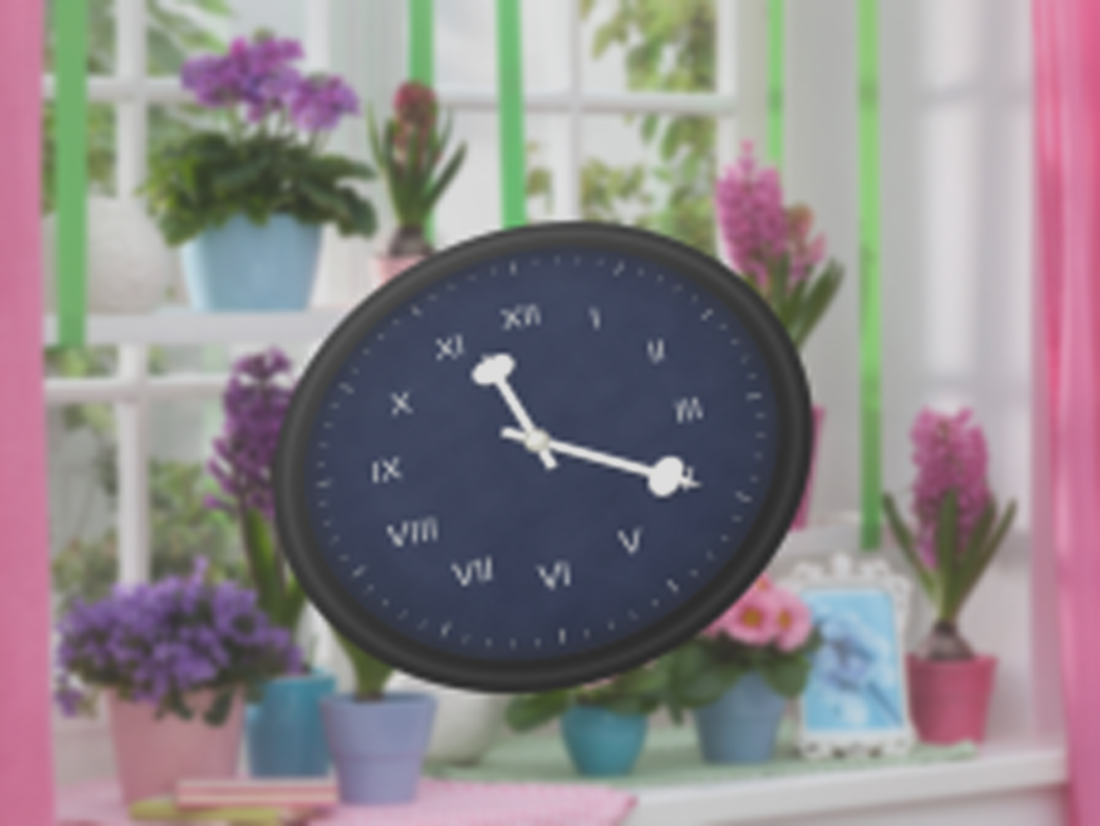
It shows {"hour": 11, "minute": 20}
